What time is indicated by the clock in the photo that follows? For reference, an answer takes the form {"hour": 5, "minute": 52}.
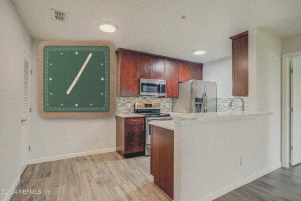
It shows {"hour": 7, "minute": 5}
